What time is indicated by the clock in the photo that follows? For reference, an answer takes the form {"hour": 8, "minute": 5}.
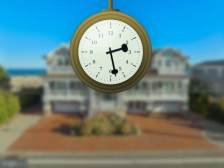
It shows {"hour": 2, "minute": 28}
